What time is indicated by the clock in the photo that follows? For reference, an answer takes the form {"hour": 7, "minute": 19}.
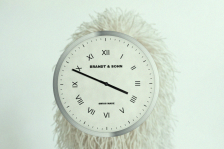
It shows {"hour": 3, "minute": 49}
